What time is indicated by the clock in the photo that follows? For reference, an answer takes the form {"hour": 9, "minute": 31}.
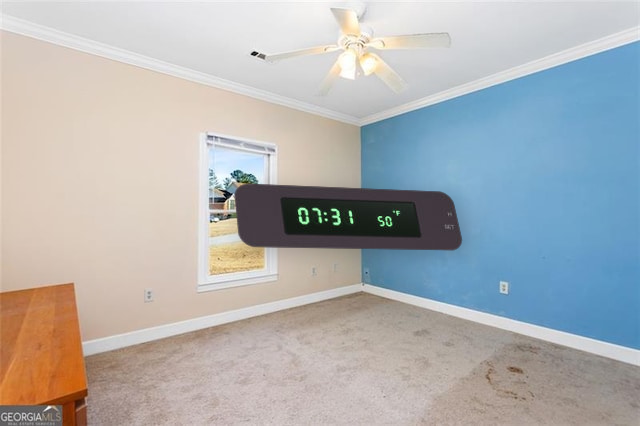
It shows {"hour": 7, "minute": 31}
